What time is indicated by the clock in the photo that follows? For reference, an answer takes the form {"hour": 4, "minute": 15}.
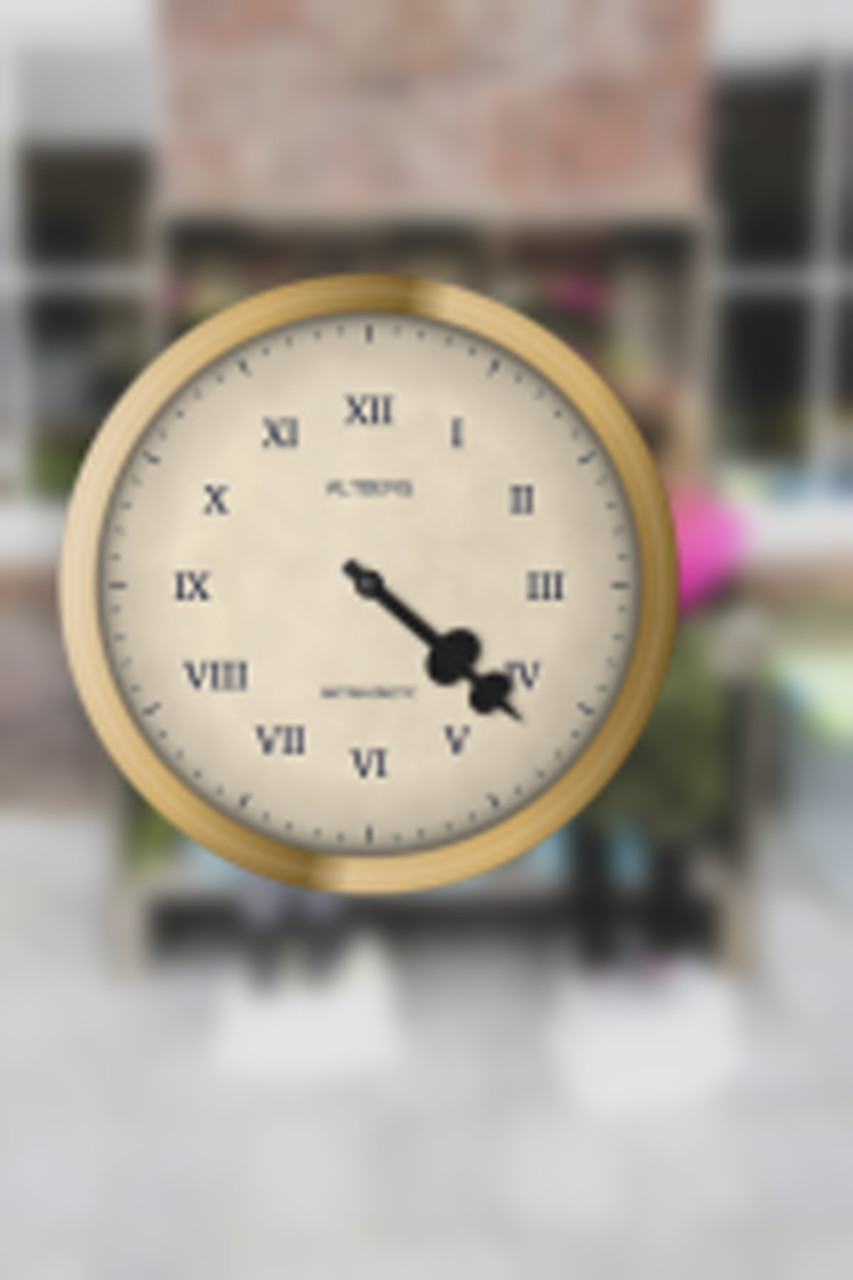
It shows {"hour": 4, "minute": 22}
